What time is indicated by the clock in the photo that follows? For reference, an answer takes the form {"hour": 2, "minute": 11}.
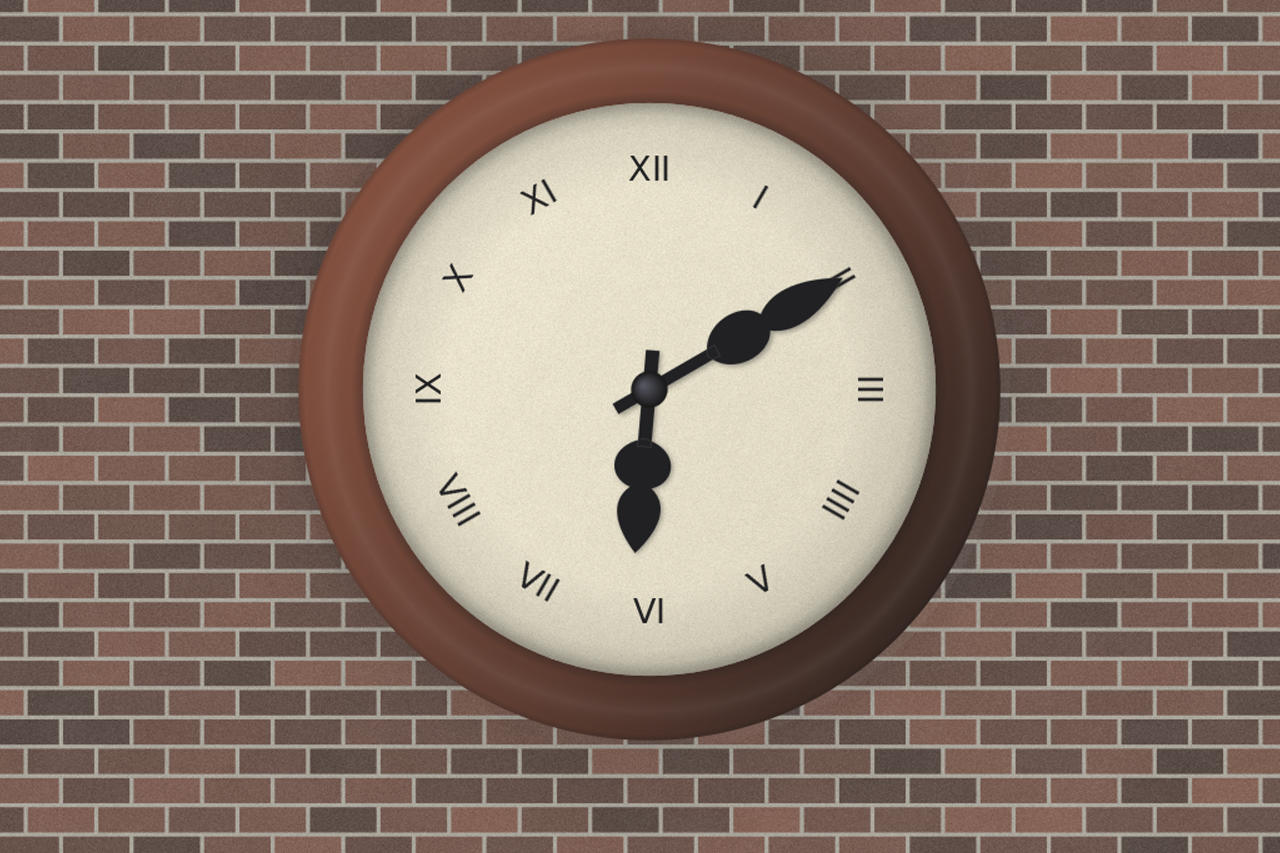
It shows {"hour": 6, "minute": 10}
